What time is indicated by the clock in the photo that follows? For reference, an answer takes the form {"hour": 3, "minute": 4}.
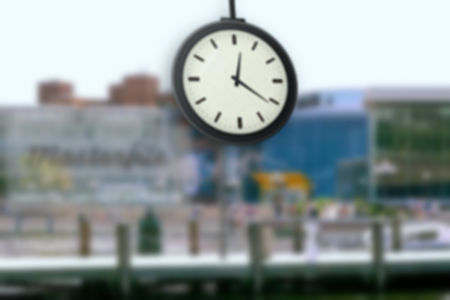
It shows {"hour": 12, "minute": 21}
